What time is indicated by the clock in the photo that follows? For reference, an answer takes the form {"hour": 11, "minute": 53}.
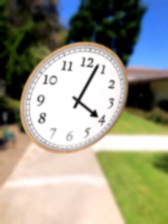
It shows {"hour": 4, "minute": 3}
